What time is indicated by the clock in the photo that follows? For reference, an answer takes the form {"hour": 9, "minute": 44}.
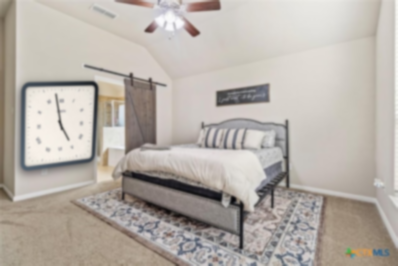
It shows {"hour": 4, "minute": 58}
